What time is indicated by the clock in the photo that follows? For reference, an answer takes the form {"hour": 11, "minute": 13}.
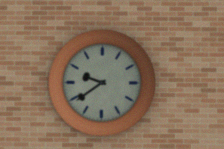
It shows {"hour": 9, "minute": 39}
